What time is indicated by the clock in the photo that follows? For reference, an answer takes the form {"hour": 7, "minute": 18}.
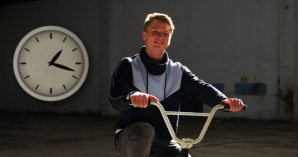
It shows {"hour": 1, "minute": 18}
